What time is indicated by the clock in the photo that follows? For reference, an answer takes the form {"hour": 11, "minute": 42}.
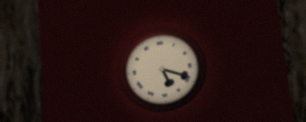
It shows {"hour": 5, "minute": 19}
